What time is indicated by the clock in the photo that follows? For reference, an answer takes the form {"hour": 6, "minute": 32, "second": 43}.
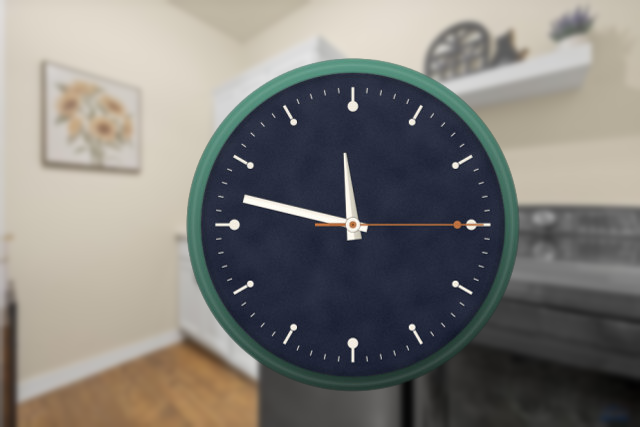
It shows {"hour": 11, "minute": 47, "second": 15}
